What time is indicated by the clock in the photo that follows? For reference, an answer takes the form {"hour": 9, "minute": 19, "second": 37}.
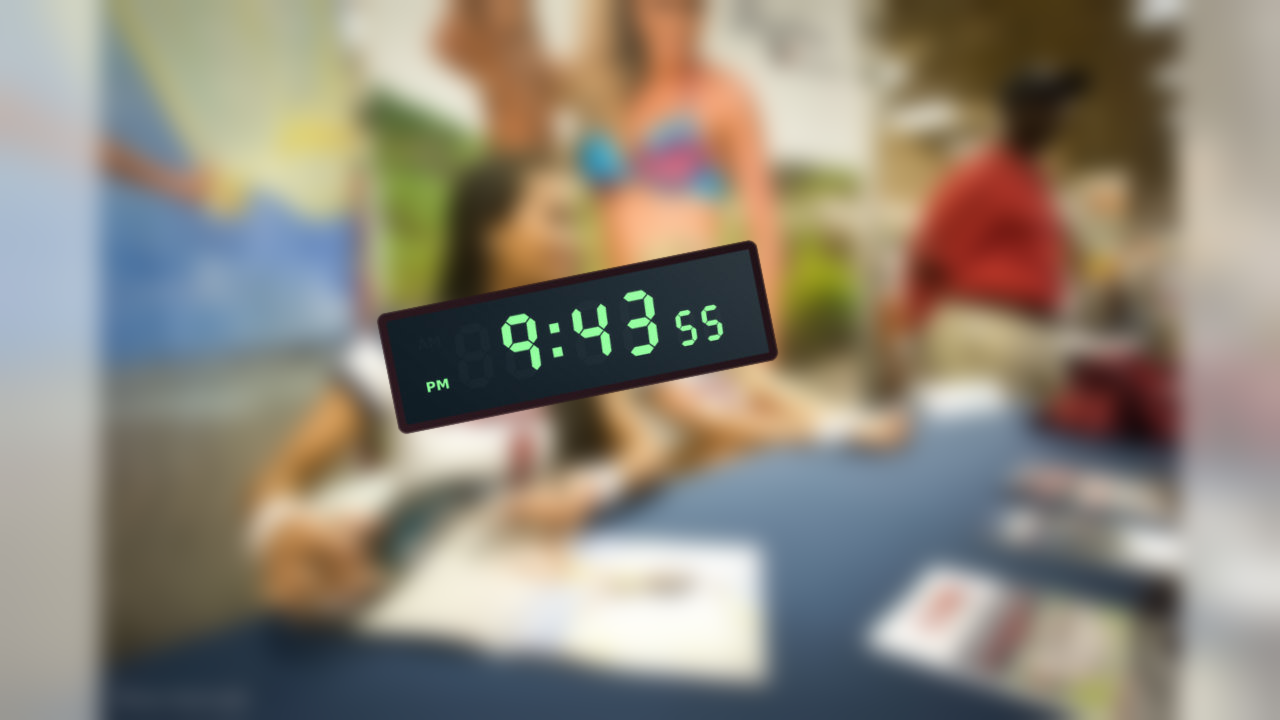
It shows {"hour": 9, "minute": 43, "second": 55}
